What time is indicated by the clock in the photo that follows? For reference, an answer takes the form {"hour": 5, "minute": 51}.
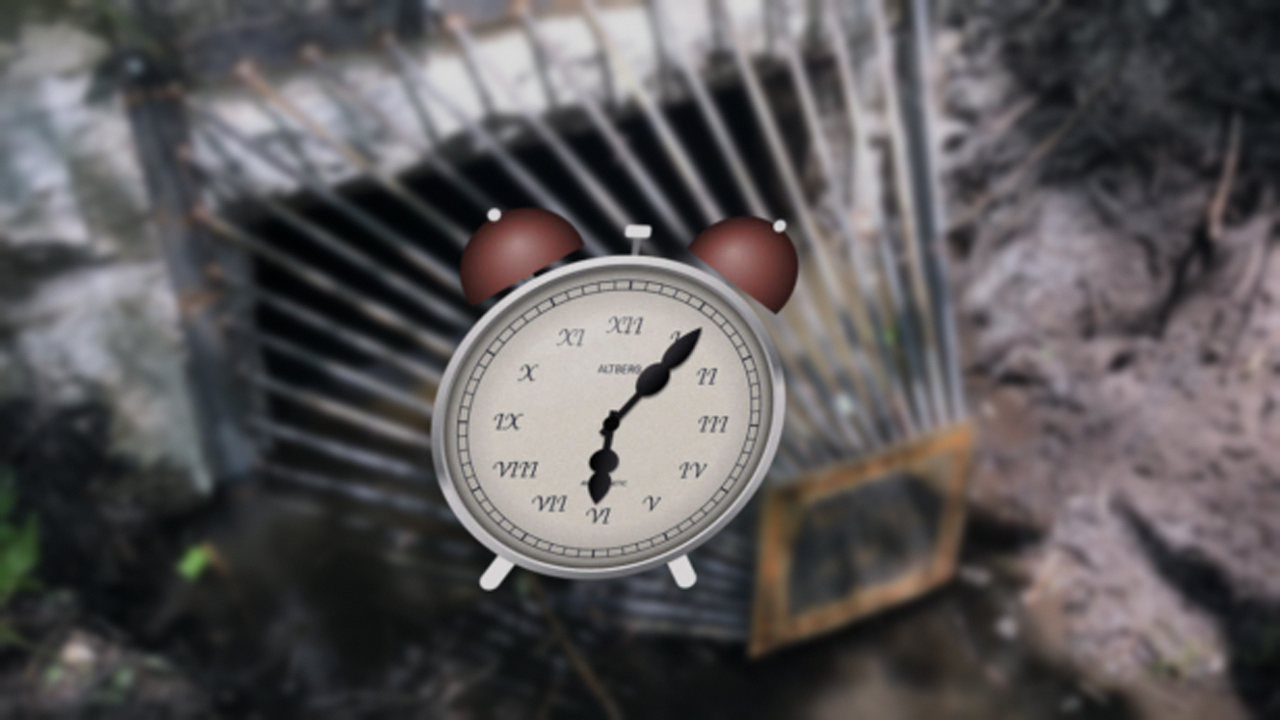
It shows {"hour": 6, "minute": 6}
